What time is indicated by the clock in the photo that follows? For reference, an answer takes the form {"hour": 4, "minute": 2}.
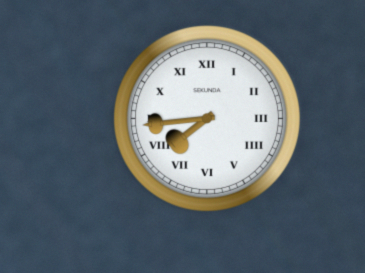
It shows {"hour": 7, "minute": 44}
